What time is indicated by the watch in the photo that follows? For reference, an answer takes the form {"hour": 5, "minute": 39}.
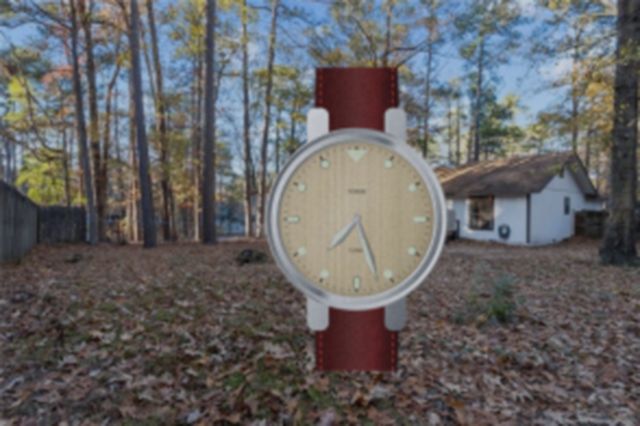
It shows {"hour": 7, "minute": 27}
